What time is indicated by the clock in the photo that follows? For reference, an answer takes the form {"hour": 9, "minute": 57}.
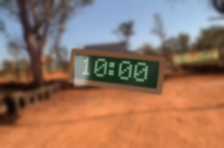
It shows {"hour": 10, "minute": 0}
